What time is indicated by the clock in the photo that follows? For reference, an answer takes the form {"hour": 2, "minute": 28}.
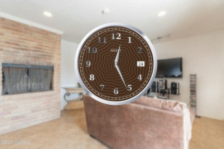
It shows {"hour": 12, "minute": 26}
